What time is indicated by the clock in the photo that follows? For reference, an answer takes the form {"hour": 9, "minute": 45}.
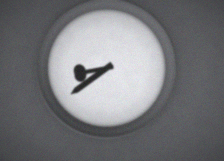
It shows {"hour": 8, "minute": 39}
